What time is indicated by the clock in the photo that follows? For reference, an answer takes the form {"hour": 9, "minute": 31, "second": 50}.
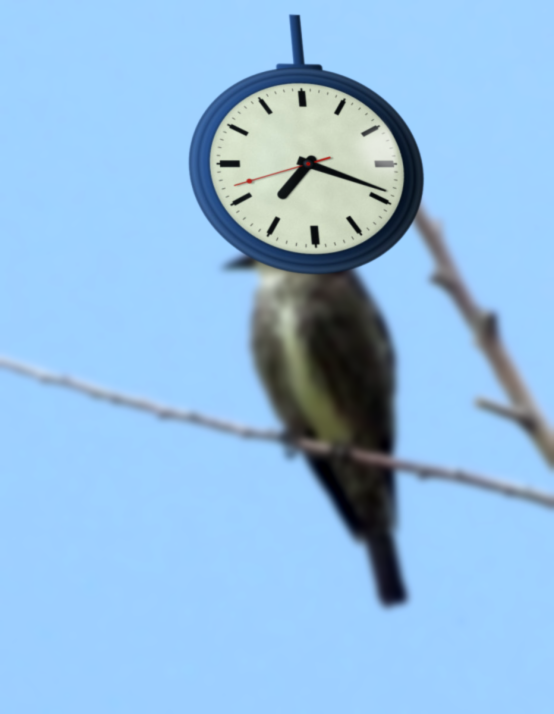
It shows {"hour": 7, "minute": 18, "second": 42}
